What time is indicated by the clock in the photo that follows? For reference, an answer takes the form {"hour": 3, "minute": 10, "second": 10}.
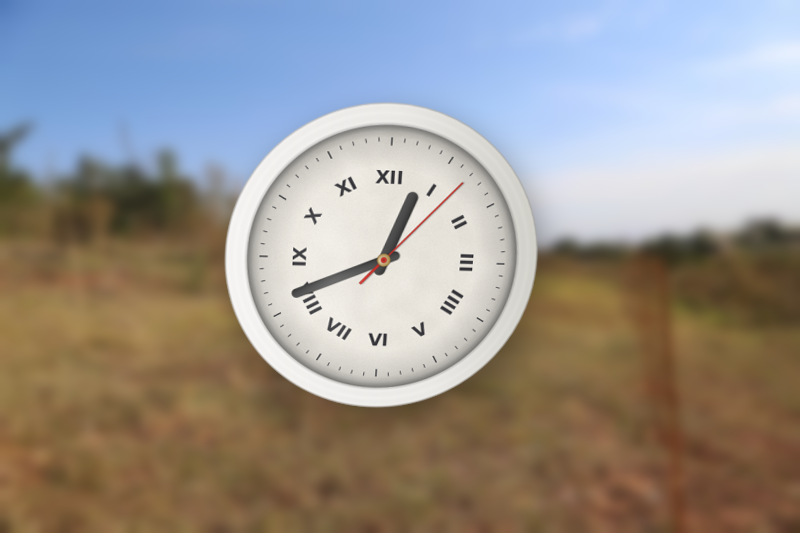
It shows {"hour": 12, "minute": 41, "second": 7}
